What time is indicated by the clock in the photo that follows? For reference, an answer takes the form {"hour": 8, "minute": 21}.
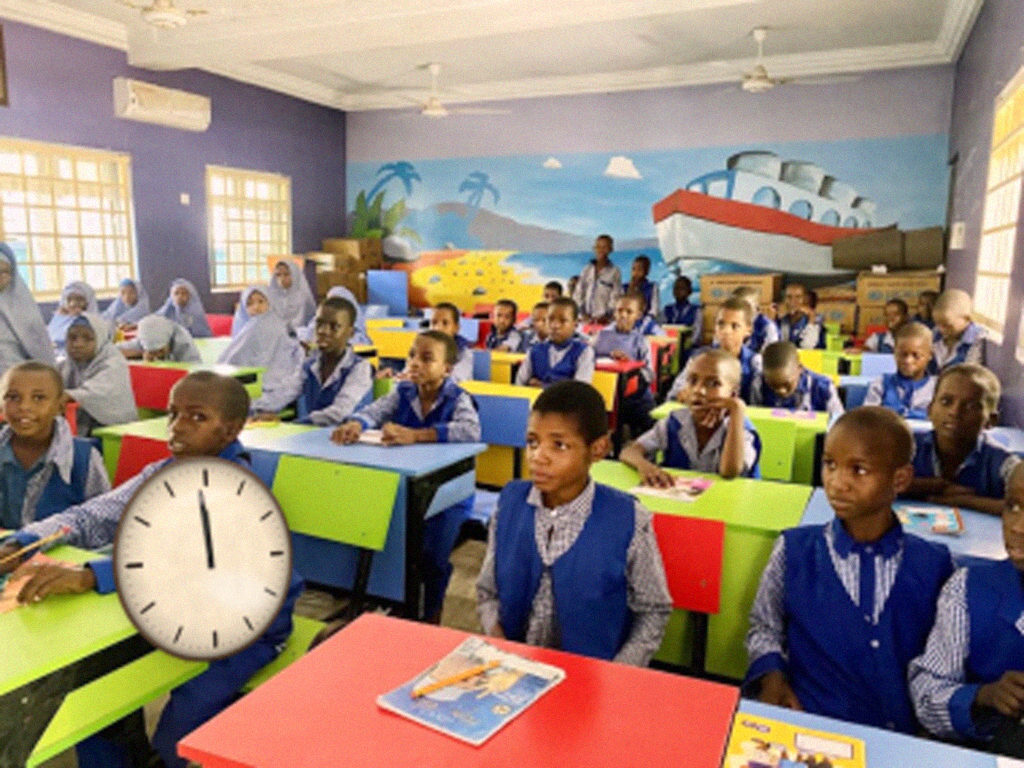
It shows {"hour": 11, "minute": 59}
